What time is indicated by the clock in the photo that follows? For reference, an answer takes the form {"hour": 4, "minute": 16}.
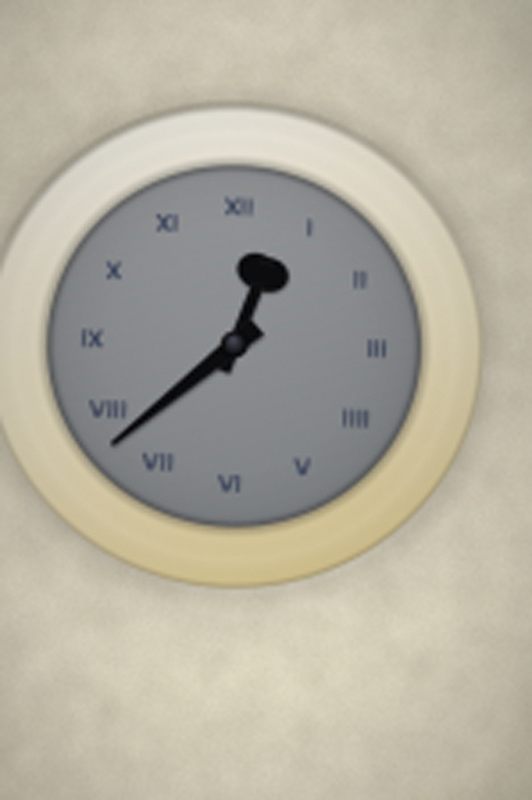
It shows {"hour": 12, "minute": 38}
